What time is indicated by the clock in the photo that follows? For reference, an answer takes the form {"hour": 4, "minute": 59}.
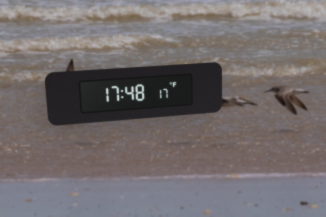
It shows {"hour": 17, "minute": 48}
